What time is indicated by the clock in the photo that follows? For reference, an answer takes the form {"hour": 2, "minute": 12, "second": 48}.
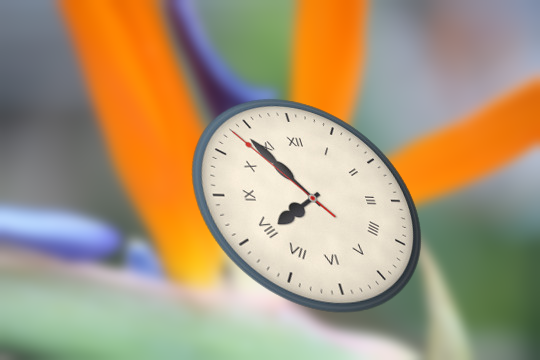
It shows {"hour": 7, "minute": 53, "second": 53}
